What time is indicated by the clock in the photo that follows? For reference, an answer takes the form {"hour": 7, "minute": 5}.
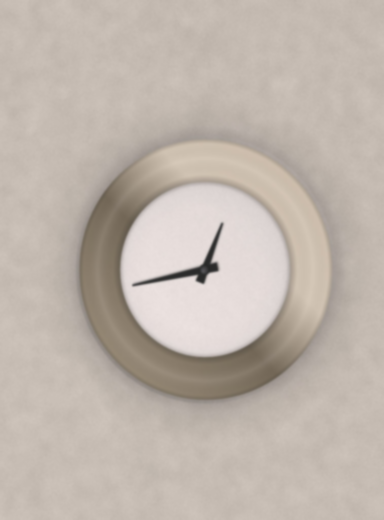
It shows {"hour": 12, "minute": 43}
